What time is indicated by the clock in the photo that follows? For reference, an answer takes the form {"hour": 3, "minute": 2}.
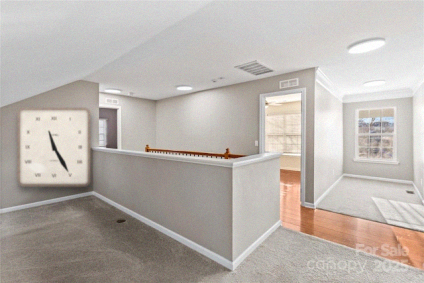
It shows {"hour": 11, "minute": 25}
